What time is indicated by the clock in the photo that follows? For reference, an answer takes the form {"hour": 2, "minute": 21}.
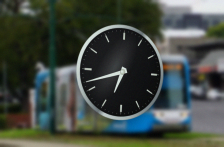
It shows {"hour": 6, "minute": 42}
